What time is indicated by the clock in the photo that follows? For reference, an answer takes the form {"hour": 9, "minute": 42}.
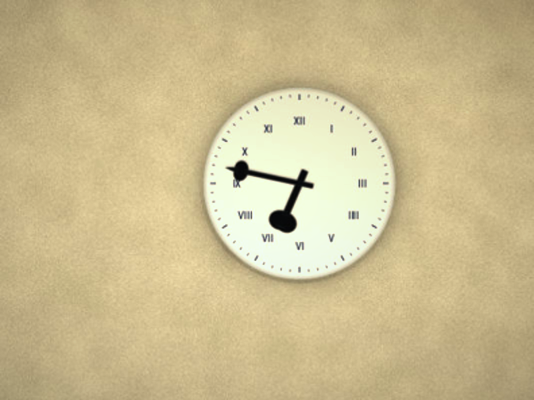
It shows {"hour": 6, "minute": 47}
